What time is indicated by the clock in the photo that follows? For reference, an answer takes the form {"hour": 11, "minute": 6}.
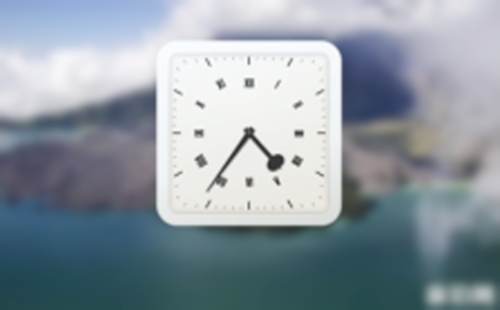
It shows {"hour": 4, "minute": 36}
